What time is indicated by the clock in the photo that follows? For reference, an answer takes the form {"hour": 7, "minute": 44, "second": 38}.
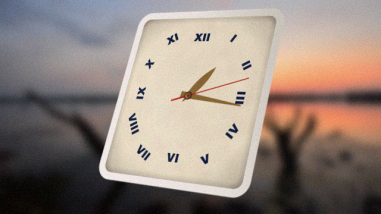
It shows {"hour": 1, "minute": 16, "second": 12}
